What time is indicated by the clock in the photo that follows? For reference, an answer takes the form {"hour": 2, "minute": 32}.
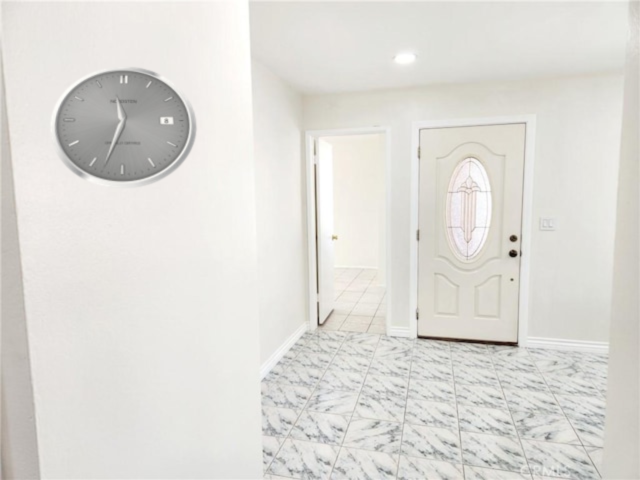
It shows {"hour": 11, "minute": 33}
